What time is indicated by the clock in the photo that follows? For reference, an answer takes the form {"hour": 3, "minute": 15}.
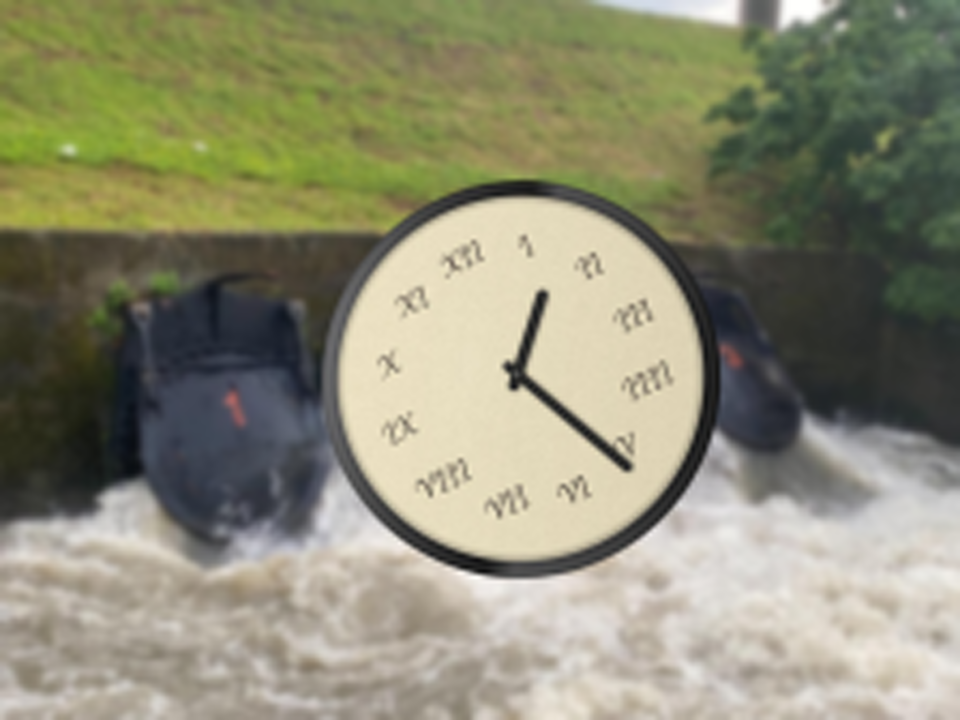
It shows {"hour": 1, "minute": 26}
